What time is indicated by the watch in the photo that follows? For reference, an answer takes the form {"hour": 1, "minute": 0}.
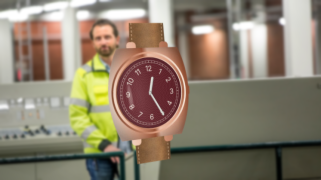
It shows {"hour": 12, "minute": 25}
